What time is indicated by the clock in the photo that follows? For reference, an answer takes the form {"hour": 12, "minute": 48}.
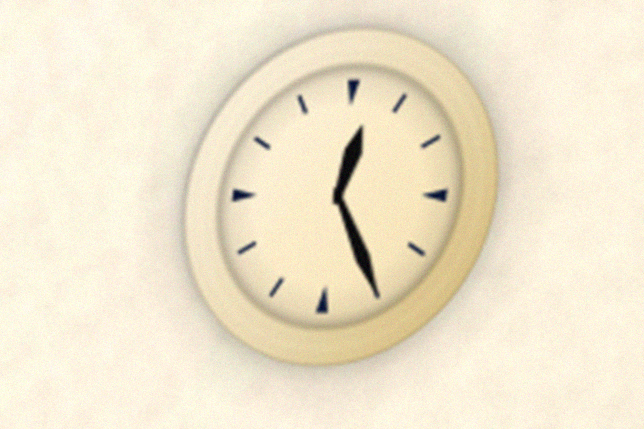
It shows {"hour": 12, "minute": 25}
